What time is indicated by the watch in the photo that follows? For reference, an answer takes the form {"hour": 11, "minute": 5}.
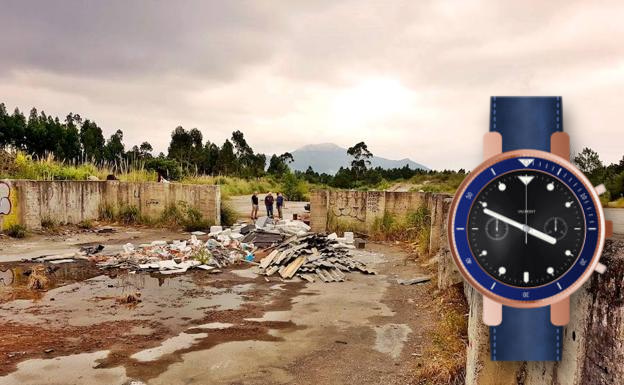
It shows {"hour": 3, "minute": 49}
